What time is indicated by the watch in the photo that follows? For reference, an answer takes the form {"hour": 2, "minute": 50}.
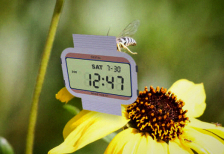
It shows {"hour": 12, "minute": 47}
